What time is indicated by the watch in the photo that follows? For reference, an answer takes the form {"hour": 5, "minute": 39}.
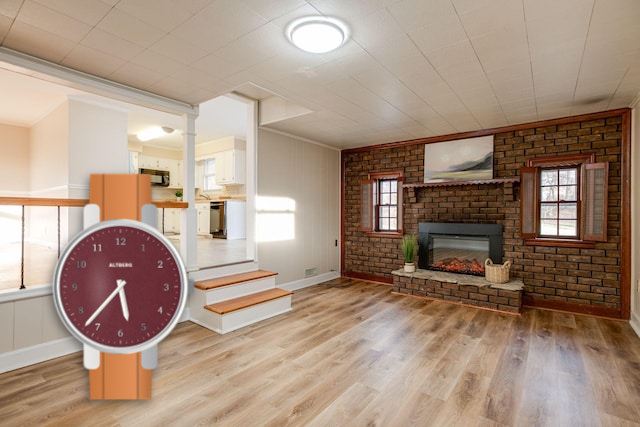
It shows {"hour": 5, "minute": 37}
